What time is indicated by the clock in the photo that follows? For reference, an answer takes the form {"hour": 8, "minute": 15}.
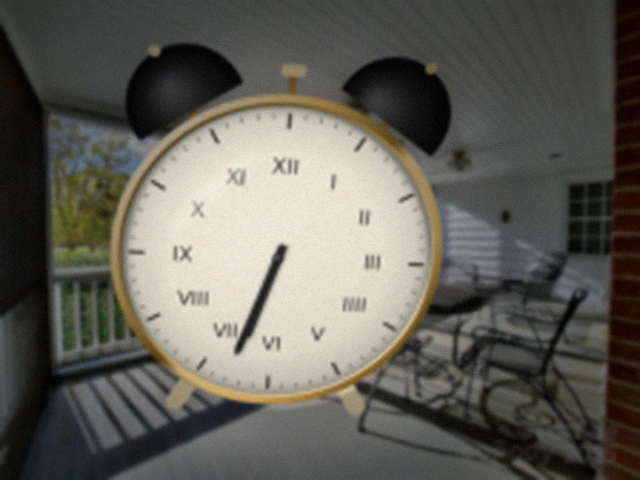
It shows {"hour": 6, "minute": 33}
